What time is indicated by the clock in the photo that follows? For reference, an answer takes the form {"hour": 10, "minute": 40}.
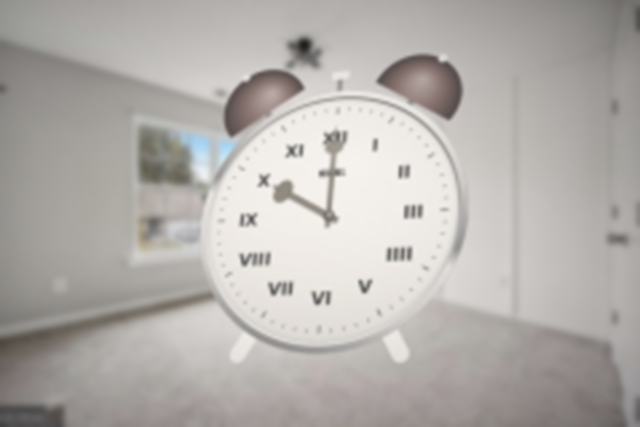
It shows {"hour": 10, "minute": 0}
